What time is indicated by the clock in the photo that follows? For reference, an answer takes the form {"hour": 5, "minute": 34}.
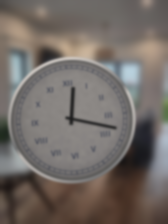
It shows {"hour": 12, "minute": 18}
